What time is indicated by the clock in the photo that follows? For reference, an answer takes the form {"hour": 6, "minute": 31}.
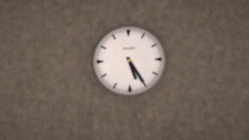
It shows {"hour": 5, "minute": 25}
